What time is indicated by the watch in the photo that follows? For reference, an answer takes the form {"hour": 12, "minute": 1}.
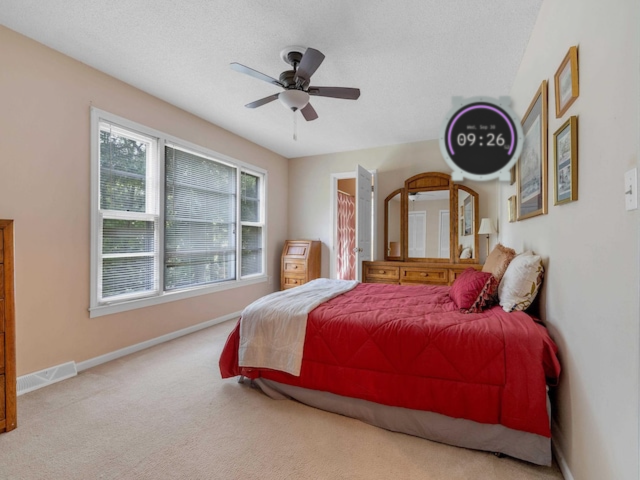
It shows {"hour": 9, "minute": 26}
